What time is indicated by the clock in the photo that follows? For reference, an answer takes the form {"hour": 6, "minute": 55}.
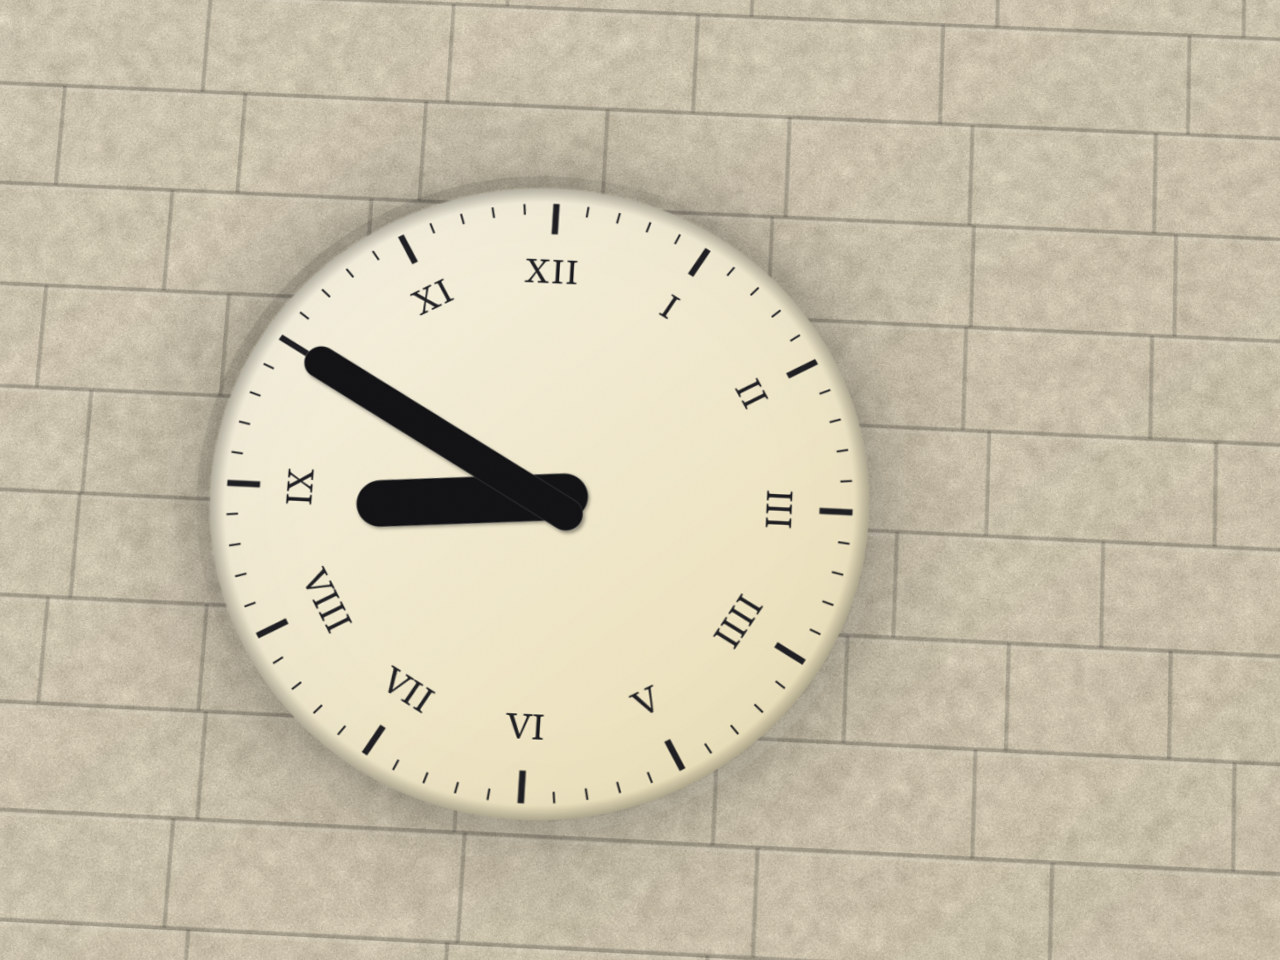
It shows {"hour": 8, "minute": 50}
